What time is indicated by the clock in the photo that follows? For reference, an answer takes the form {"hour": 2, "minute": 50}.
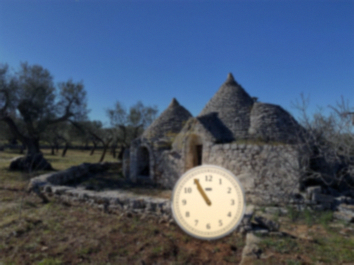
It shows {"hour": 10, "minute": 55}
